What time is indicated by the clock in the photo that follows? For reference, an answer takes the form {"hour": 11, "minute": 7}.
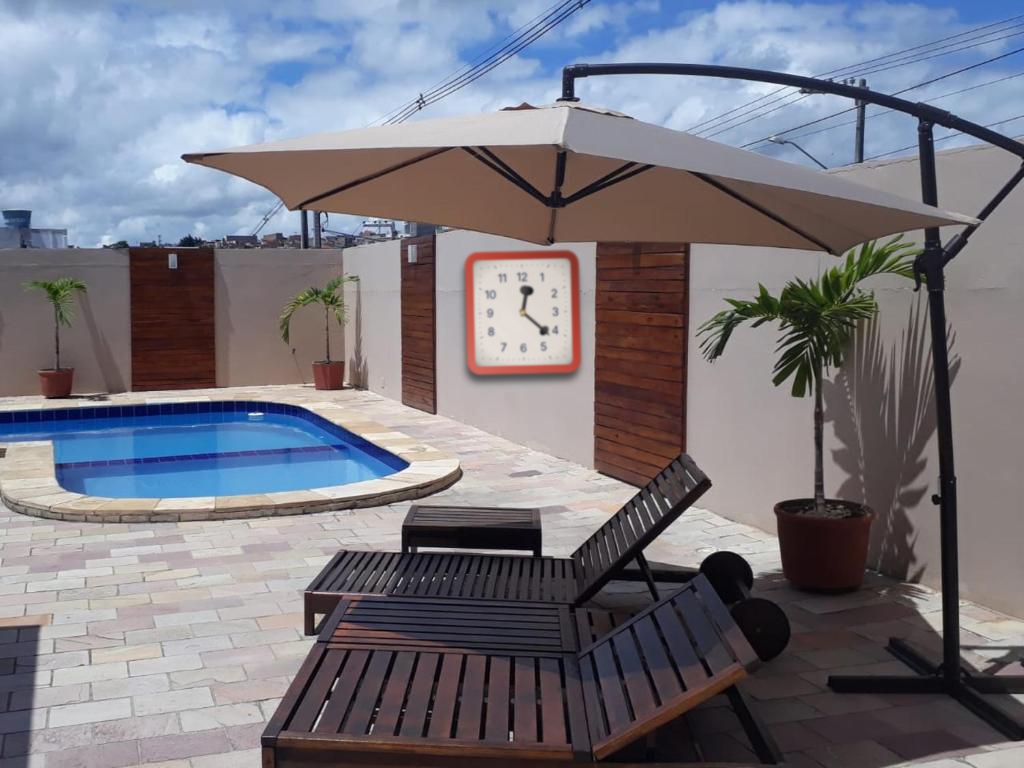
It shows {"hour": 12, "minute": 22}
